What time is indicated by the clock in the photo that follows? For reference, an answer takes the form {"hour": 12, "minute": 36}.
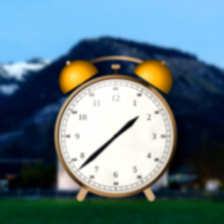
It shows {"hour": 1, "minute": 38}
